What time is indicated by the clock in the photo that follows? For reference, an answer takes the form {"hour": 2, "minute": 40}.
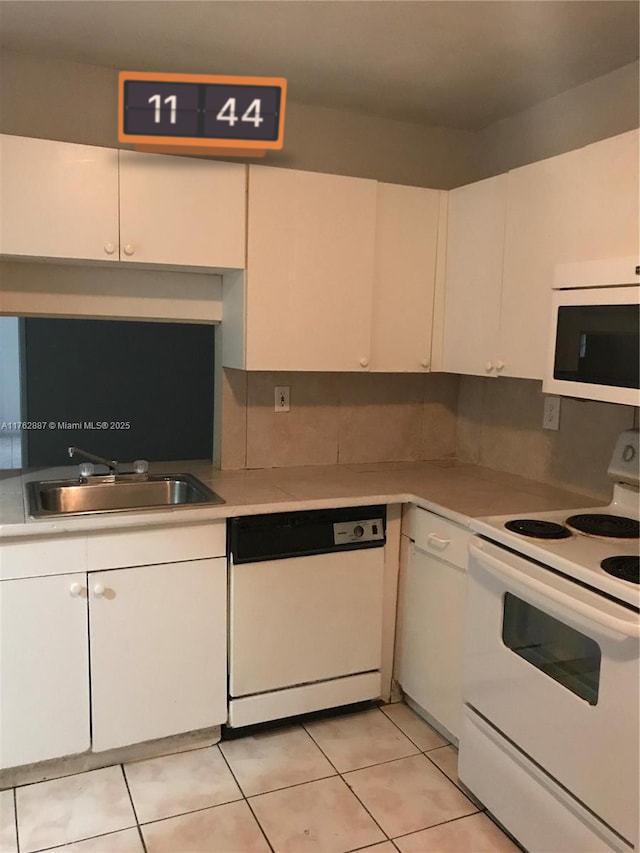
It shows {"hour": 11, "minute": 44}
